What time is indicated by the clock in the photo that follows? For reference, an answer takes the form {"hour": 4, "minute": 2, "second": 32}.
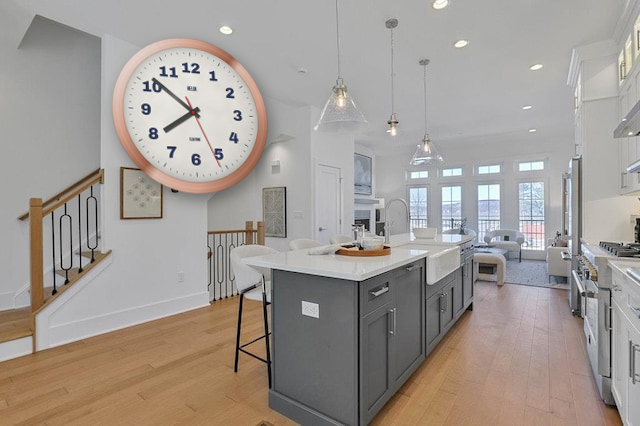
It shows {"hour": 7, "minute": 51, "second": 26}
